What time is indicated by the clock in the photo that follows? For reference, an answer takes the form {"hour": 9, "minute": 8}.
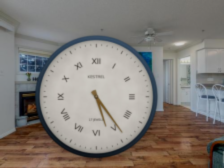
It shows {"hour": 5, "minute": 24}
